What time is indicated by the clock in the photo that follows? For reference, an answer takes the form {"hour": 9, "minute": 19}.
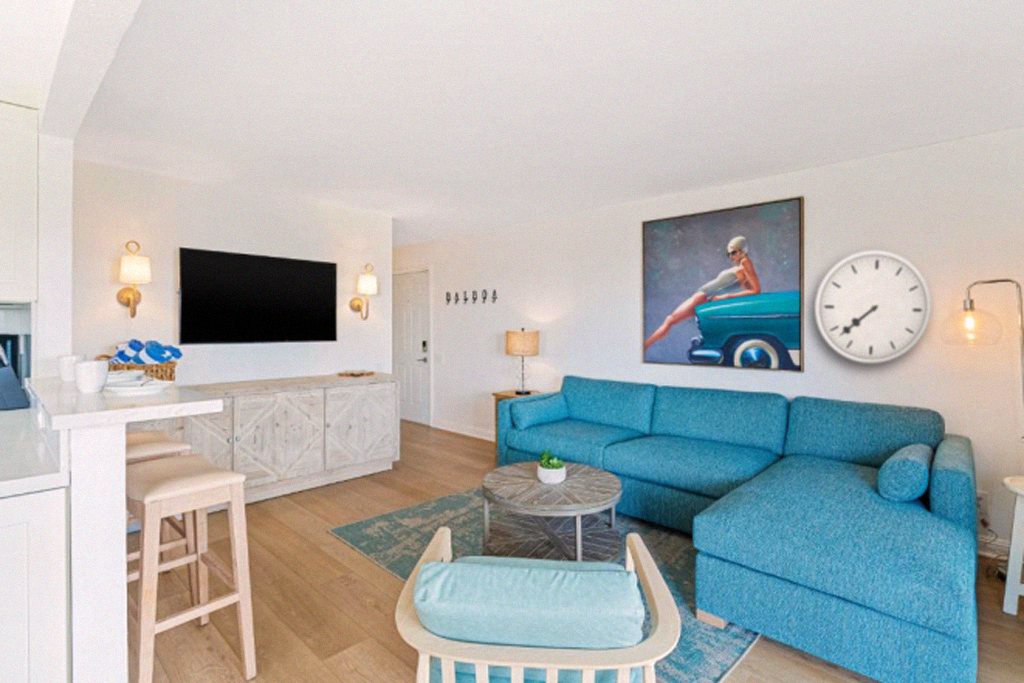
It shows {"hour": 7, "minute": 38}
